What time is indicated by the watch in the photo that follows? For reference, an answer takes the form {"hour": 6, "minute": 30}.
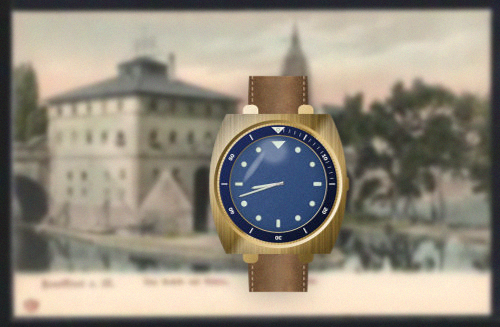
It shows {"hour": 8, "minute": 42}
